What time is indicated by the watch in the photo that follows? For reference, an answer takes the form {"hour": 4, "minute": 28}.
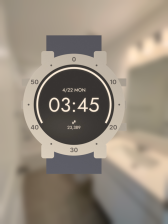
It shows {"hour": 3, "minute": 45}
